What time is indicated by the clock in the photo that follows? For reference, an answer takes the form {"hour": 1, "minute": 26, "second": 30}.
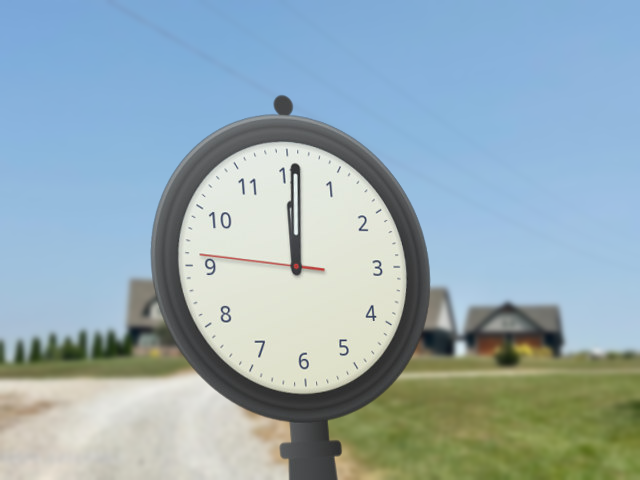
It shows {"hour": 12, "minute": 0, "second": 46}
